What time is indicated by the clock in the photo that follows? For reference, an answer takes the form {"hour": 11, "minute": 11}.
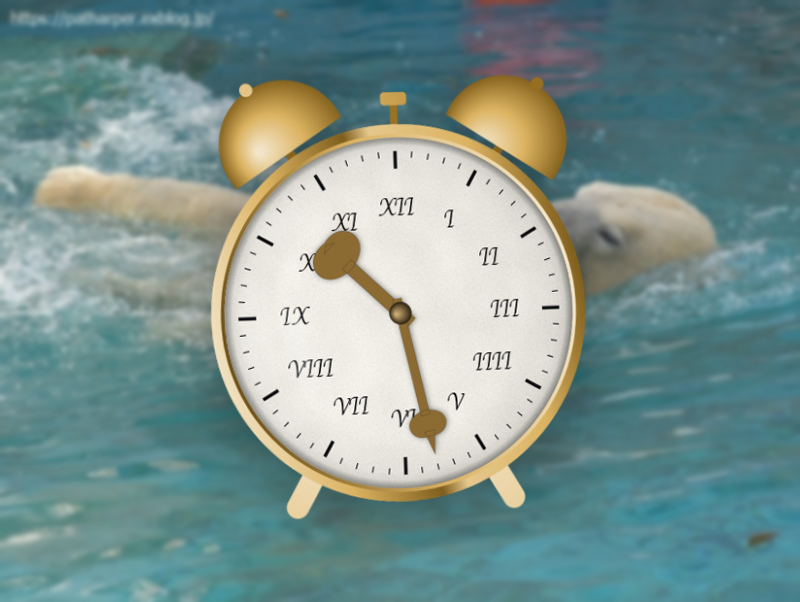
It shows {"hour": 10, "minute": 28}
